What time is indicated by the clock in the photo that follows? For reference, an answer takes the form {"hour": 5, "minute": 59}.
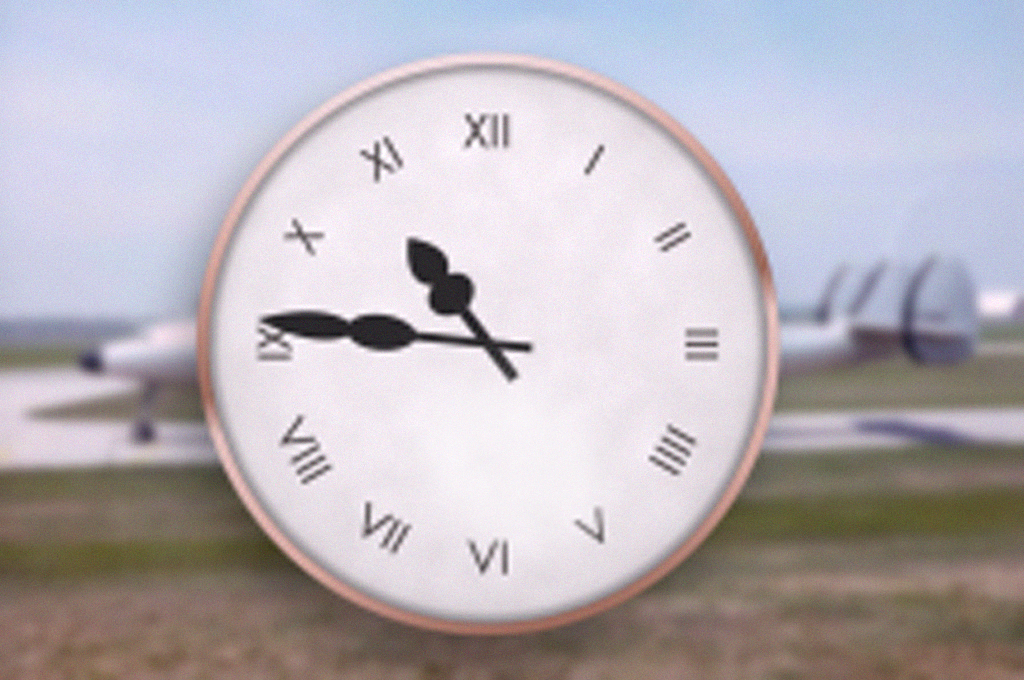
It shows {"hour": 10, "minute": 46}
